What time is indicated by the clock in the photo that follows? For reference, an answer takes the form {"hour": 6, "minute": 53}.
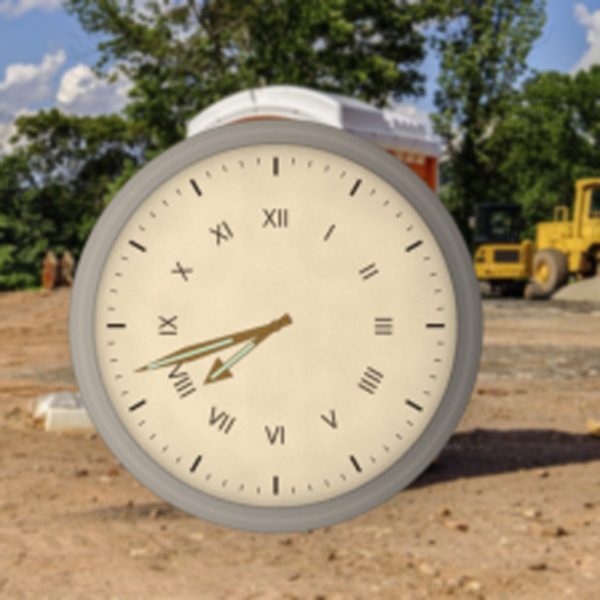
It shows {"hour": 7, "minute": 42}
